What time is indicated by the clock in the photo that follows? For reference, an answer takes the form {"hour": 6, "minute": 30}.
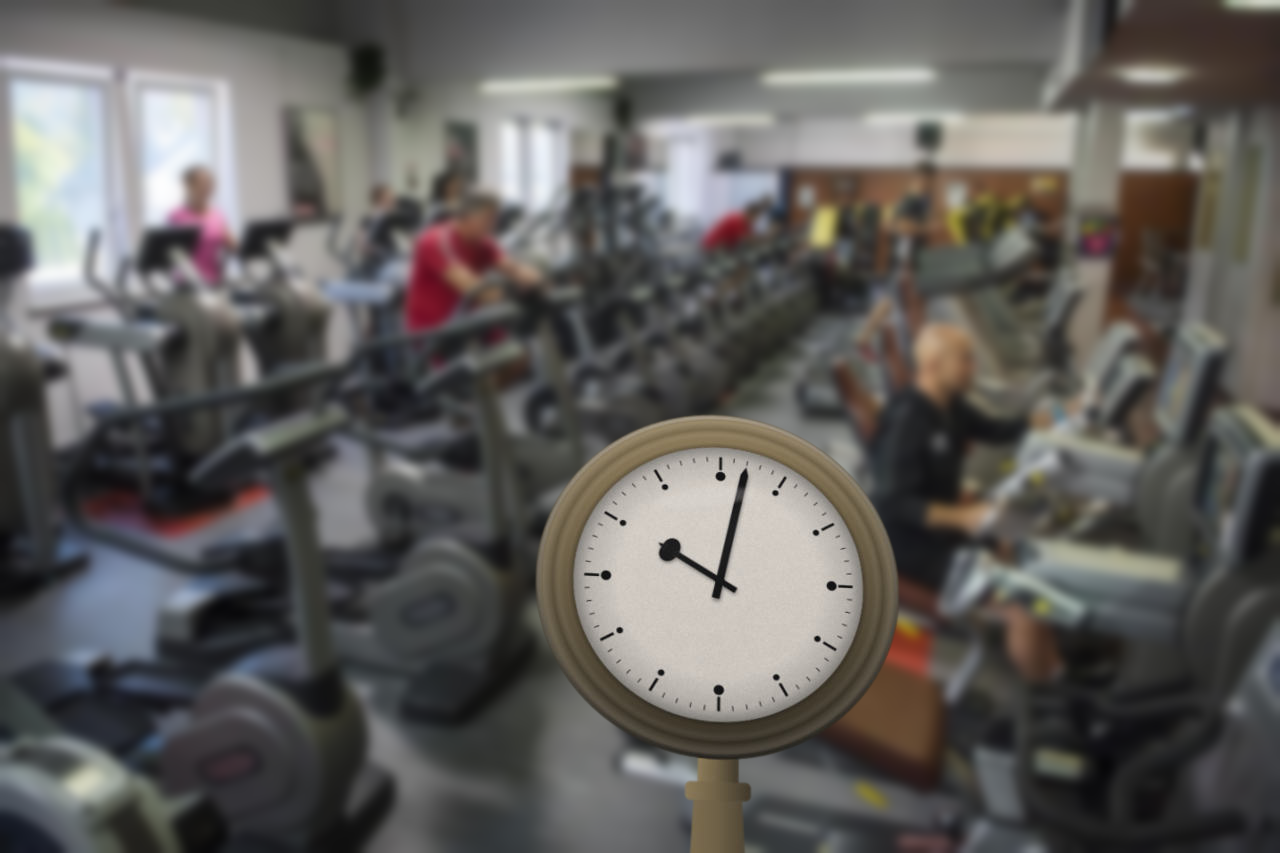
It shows {"hour": 10, "minute": 2}
